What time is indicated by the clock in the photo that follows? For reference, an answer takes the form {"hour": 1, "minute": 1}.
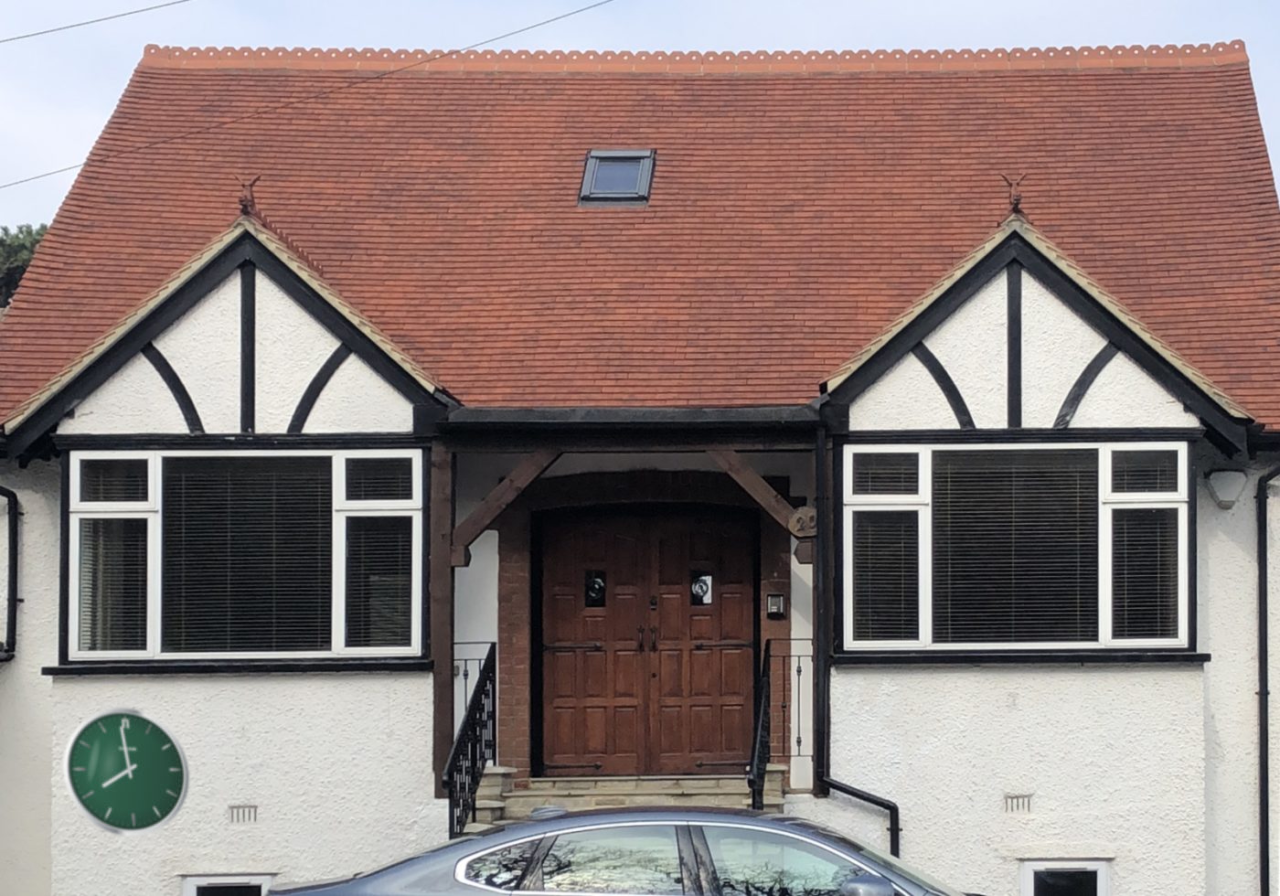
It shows {"hour": 7, "minute": 59}
